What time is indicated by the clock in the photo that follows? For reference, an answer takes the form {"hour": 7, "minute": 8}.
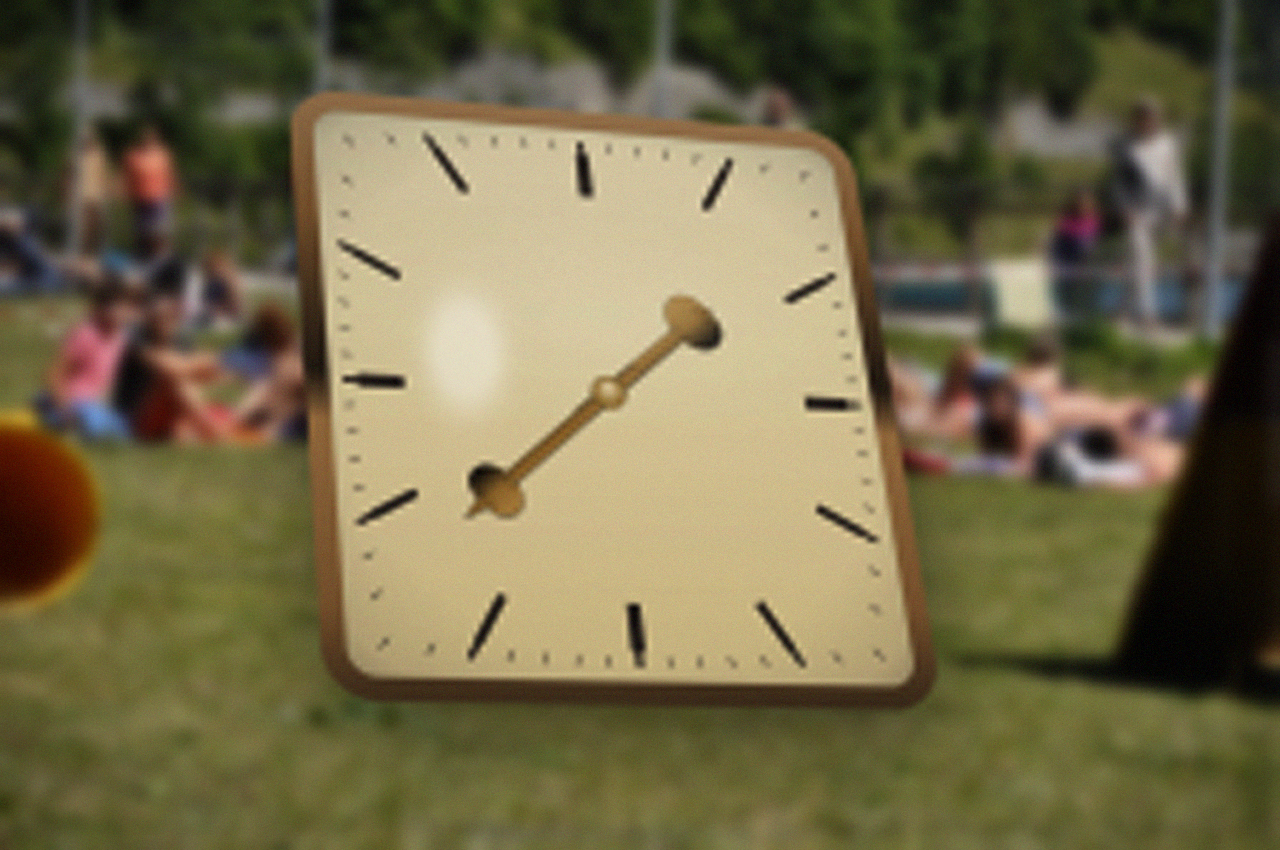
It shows {"hour": 1, "minute": 38}
